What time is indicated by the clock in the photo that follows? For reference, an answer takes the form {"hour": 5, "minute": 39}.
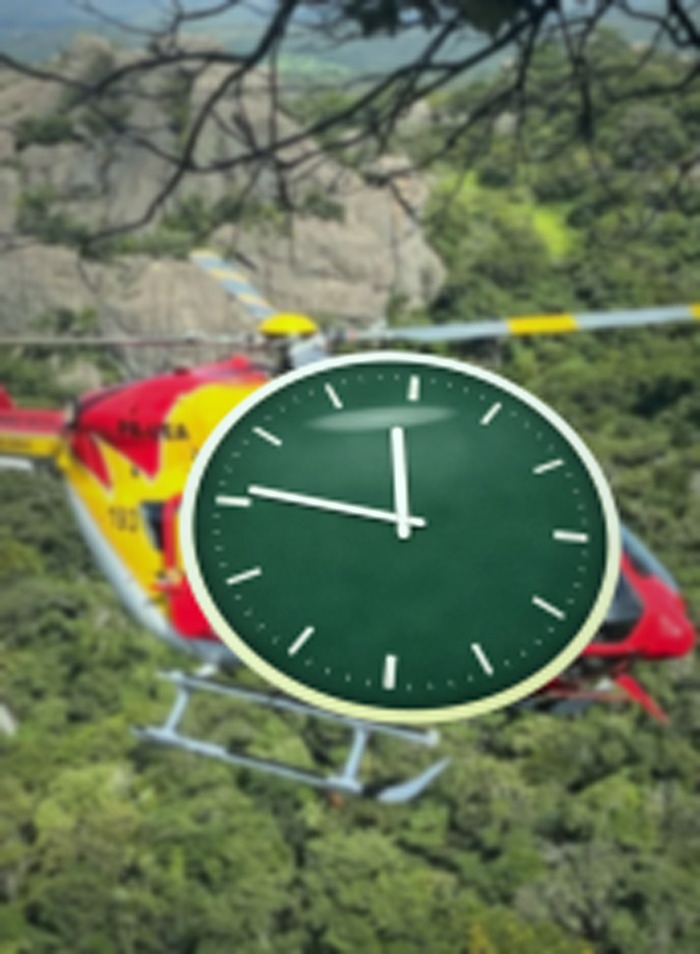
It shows {"hour": 11, "minute": 46}
